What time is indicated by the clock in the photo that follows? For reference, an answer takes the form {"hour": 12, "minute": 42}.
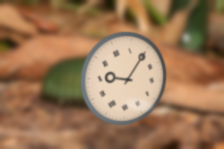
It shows {"hour": 10, "minute": 10}
